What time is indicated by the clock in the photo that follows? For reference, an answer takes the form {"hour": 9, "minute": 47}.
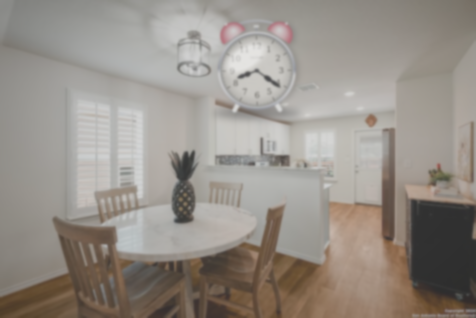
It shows {"hour": 8, "minute": 21}
